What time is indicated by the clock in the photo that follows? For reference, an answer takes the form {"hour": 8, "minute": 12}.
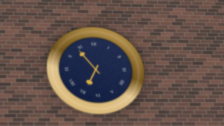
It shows {"hour": 6, "minute": 54}
